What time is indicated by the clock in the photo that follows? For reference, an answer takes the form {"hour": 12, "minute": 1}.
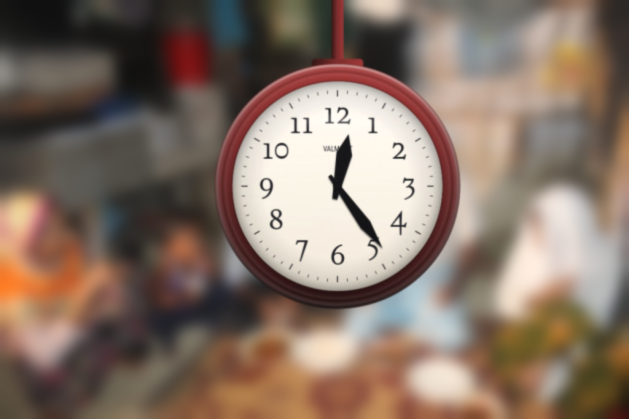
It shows {"hour": 12, "minute": 24}
